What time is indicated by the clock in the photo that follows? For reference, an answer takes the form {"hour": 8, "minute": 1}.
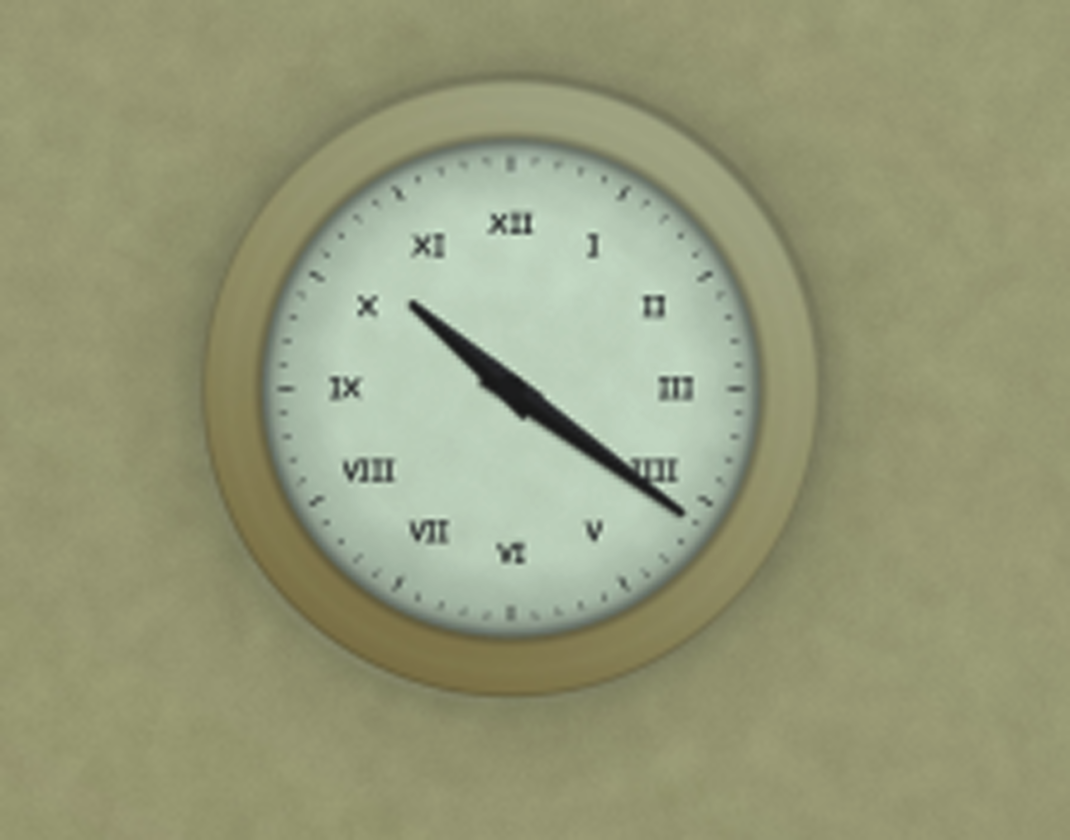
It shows {"hour": 10, "minute": 21}
